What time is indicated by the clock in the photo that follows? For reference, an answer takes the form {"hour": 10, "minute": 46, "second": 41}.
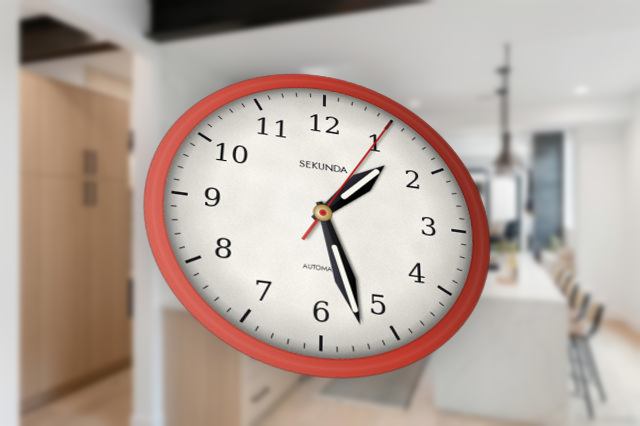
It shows {"hour": 1, "minute": 27, "second": 5}
